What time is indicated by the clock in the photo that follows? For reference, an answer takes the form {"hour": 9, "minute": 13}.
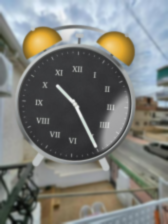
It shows {"hour": 10, "minute": 25}
